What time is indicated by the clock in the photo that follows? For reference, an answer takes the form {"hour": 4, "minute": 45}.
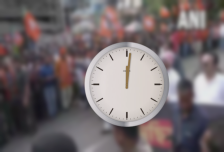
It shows {"hour": 12, "minute": 1}
